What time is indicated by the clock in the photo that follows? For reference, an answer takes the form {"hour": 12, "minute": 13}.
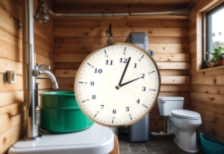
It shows {"hour": 2, "minute": 2}
